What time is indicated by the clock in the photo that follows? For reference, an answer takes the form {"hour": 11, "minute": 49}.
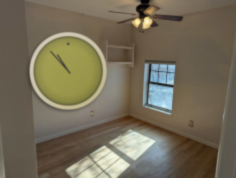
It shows {"hour": 10, "minute": 53}
